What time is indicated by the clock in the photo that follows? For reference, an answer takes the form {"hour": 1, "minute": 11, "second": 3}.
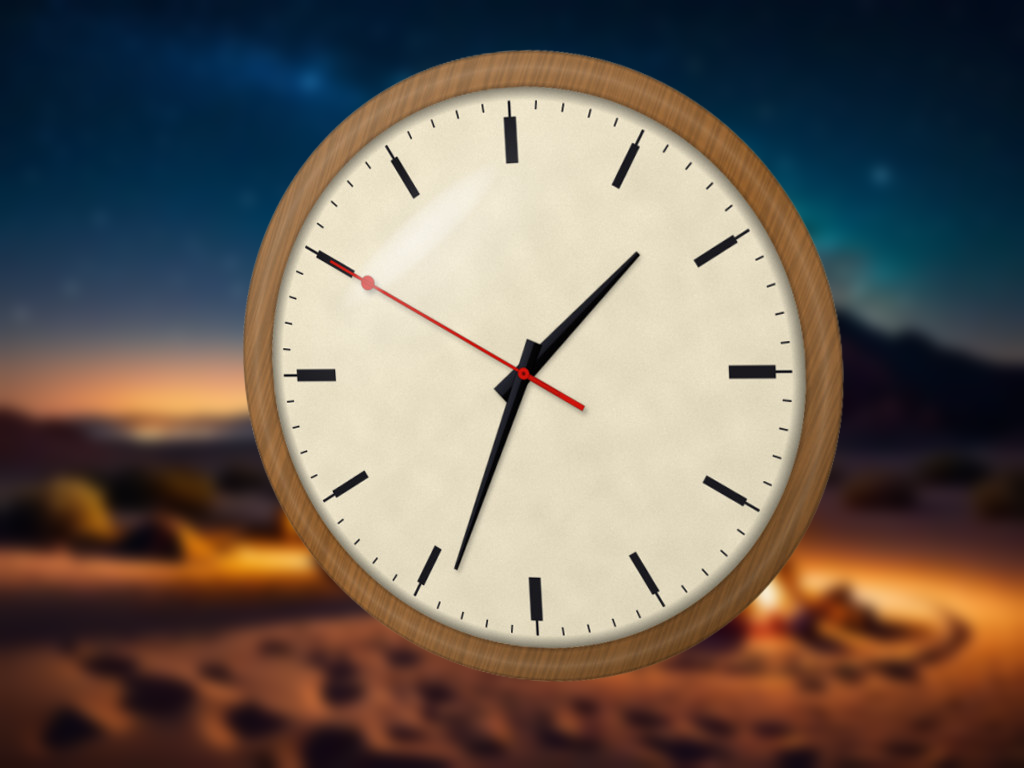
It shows {"hour": 1, "minute": 33, "second": 50}
